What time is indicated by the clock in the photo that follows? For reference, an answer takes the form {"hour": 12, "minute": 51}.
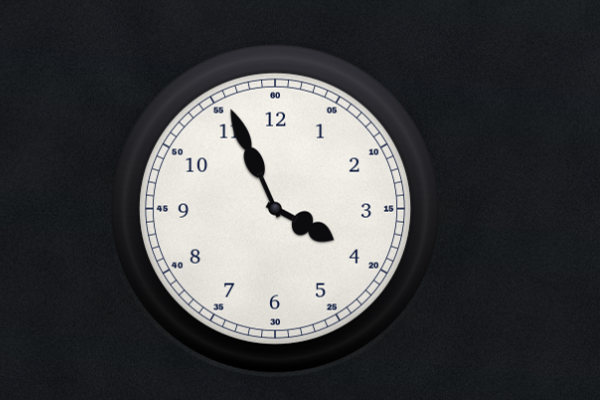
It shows {"hour": 3, "minute": 56}
